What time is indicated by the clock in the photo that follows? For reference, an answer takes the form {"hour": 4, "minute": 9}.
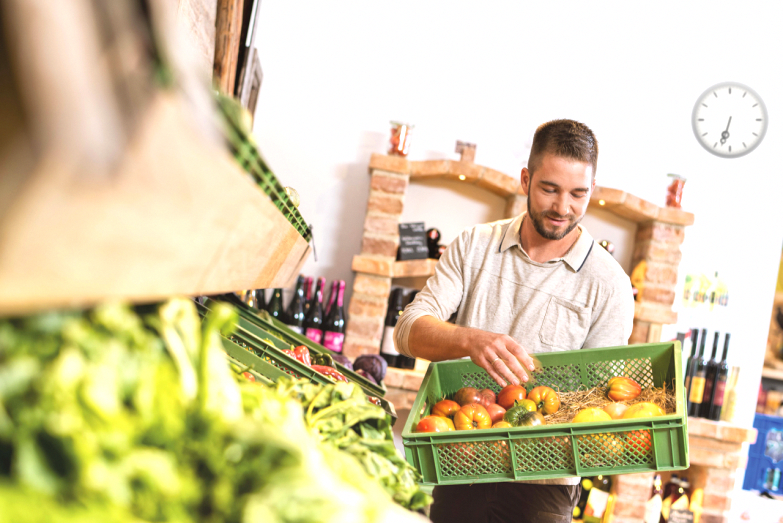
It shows {"hour": 6, "minute": 33}
